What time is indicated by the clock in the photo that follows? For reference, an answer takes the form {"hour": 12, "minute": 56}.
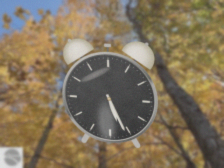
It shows {"hour": 5, "minute": 26}
